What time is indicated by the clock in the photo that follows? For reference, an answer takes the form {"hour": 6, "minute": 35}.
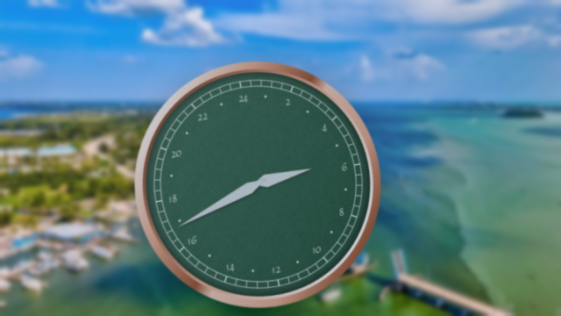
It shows {"hour": 5, "minute": 42}
